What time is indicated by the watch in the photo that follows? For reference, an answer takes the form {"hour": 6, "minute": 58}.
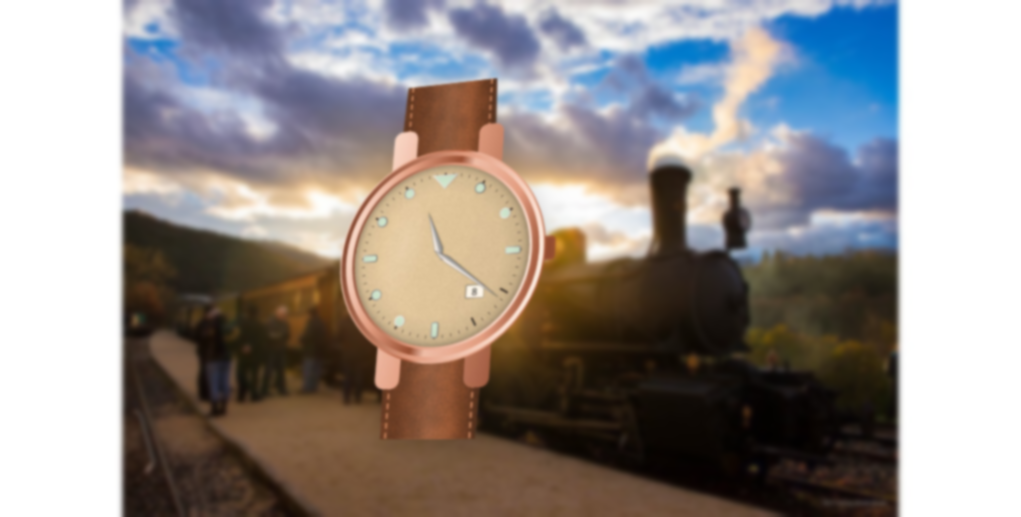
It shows {"hour": 11, "minute": 21}
